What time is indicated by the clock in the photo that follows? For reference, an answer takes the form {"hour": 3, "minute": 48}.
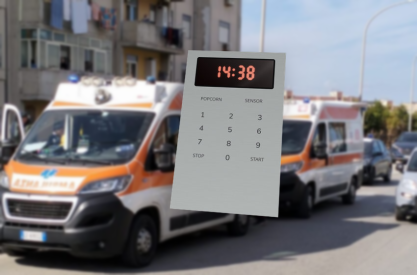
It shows {"hour": 14, "minute": 38}
